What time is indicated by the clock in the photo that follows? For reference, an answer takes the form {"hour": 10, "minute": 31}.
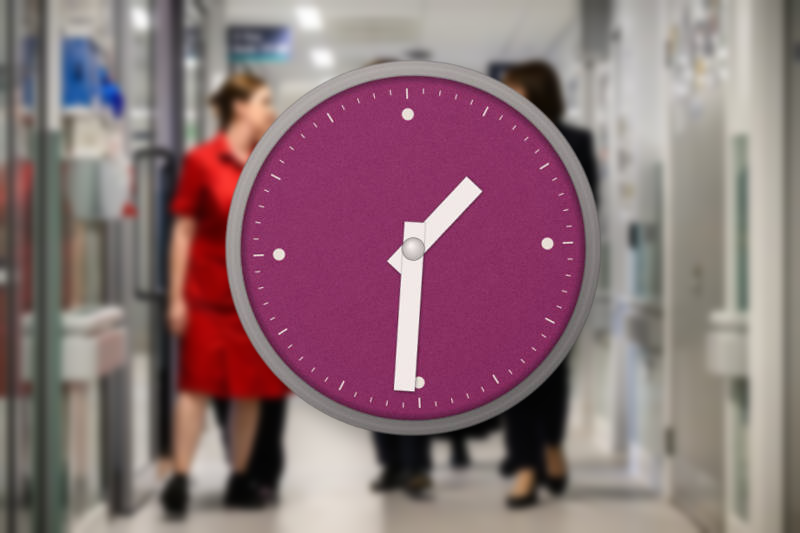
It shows {"hour": 1, "minute": 31}
